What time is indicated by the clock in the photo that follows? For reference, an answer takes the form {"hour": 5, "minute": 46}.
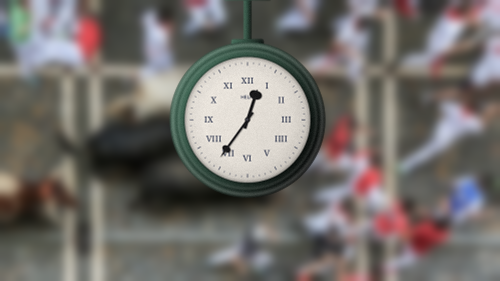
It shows {"hour": 12, "minute": 36}
